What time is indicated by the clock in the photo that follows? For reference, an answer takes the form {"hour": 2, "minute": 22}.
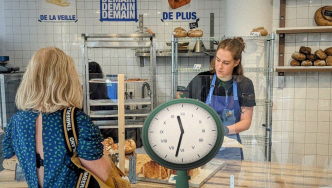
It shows {"hour": 11, "minute": 32}
